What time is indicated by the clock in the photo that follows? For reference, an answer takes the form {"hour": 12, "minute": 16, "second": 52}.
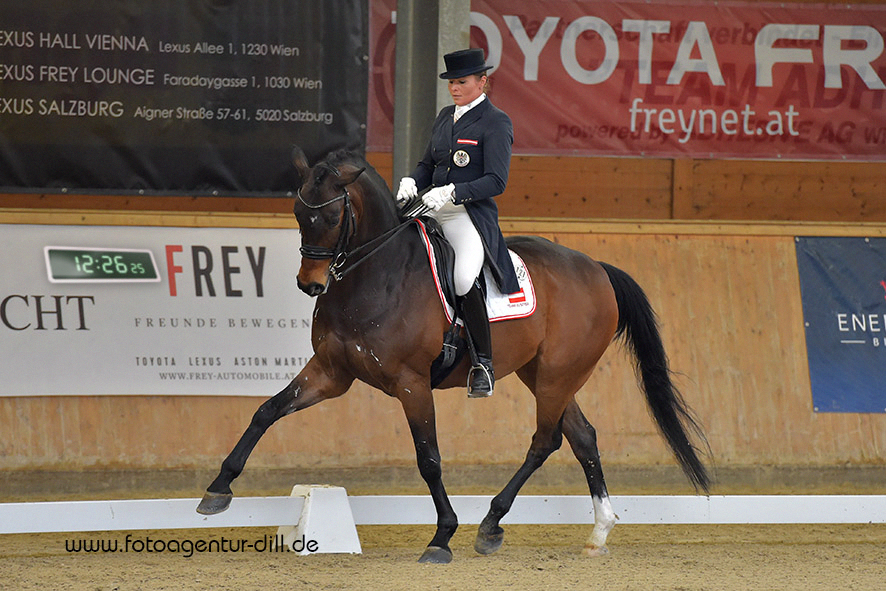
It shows {"hour": 12, "minute": 26, "second": 25}
